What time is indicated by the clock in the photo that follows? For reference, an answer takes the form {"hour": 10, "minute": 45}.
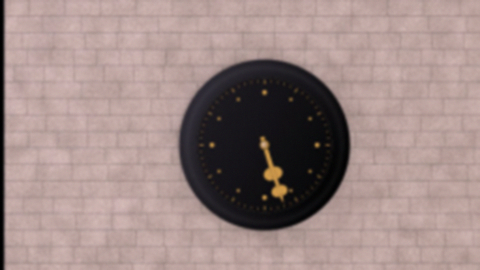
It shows {"hour": 5, "minute": 27}
